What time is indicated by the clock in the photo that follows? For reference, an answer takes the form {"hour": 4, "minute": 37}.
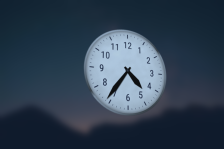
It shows {"hour": 4, "minute": 36}
